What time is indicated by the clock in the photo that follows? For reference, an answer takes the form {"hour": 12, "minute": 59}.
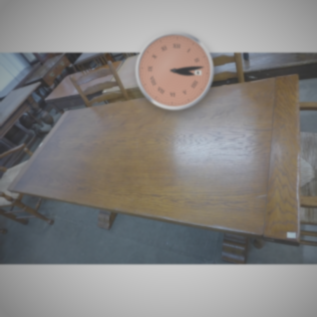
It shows {"hour": 3, "minute": 13}
